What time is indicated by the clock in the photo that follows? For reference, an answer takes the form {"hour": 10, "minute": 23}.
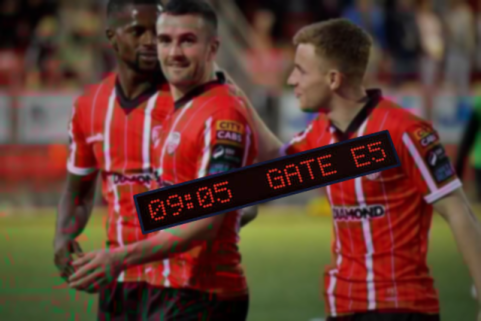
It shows {"hour": 9, "minute": 5}
